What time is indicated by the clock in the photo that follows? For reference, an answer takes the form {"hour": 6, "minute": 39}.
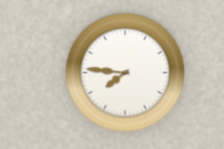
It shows {"hour": 7, "minute": 46}
